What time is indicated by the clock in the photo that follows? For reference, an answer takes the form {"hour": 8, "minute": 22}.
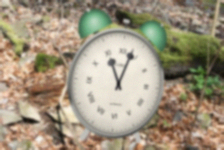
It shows {"hour": 11, "minute": 3}
